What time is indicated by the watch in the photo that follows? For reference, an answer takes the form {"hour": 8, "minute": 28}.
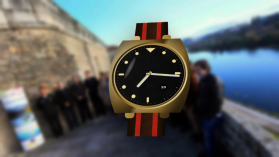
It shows {"hour": 7, "minute": 16}
